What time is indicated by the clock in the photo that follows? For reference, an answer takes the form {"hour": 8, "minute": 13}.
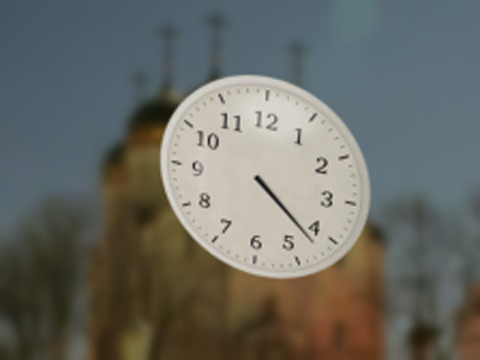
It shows {"hour": 4, "minute": 22}
